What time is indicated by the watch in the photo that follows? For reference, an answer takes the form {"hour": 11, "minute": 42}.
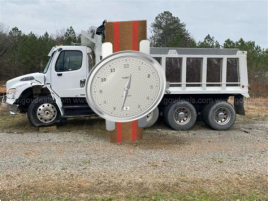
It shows {"hour": 12, "minute": 32}
